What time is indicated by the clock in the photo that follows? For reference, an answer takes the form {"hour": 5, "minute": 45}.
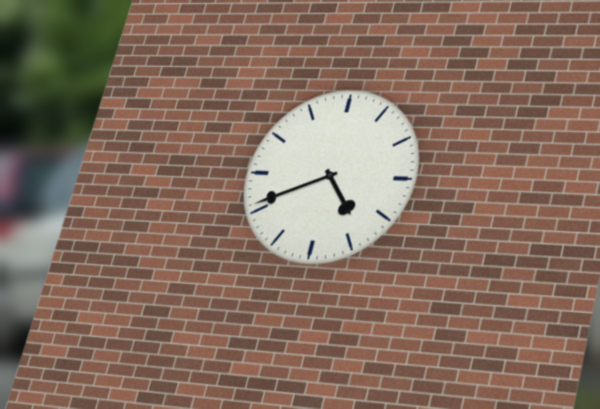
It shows {"hour": 4, "minute": 41}
